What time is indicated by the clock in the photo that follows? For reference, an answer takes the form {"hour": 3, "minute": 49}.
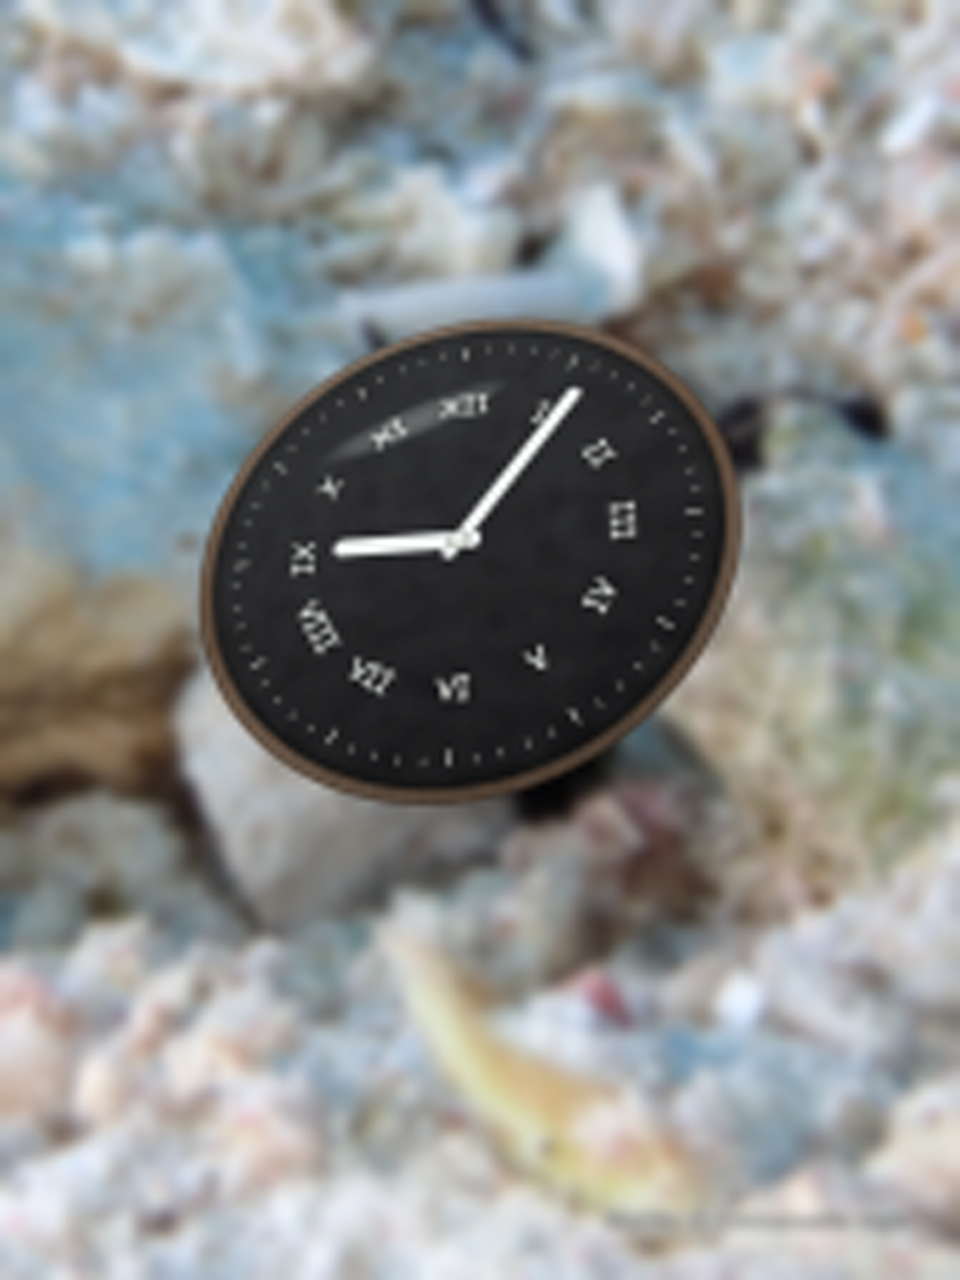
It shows {"hour": 9, "minute": 6}
